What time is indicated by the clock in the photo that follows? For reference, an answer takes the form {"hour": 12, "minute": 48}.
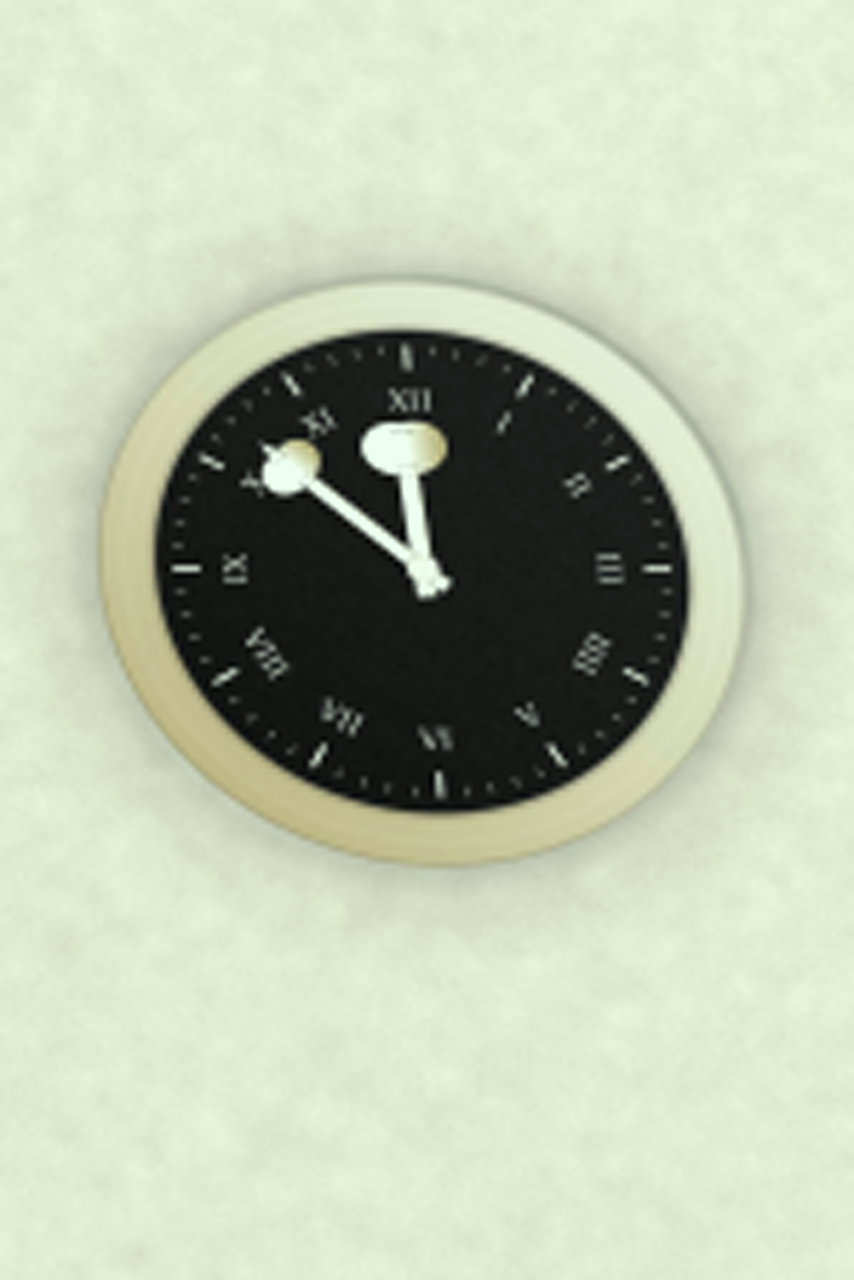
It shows {"hour": 11, "minute": 52}
